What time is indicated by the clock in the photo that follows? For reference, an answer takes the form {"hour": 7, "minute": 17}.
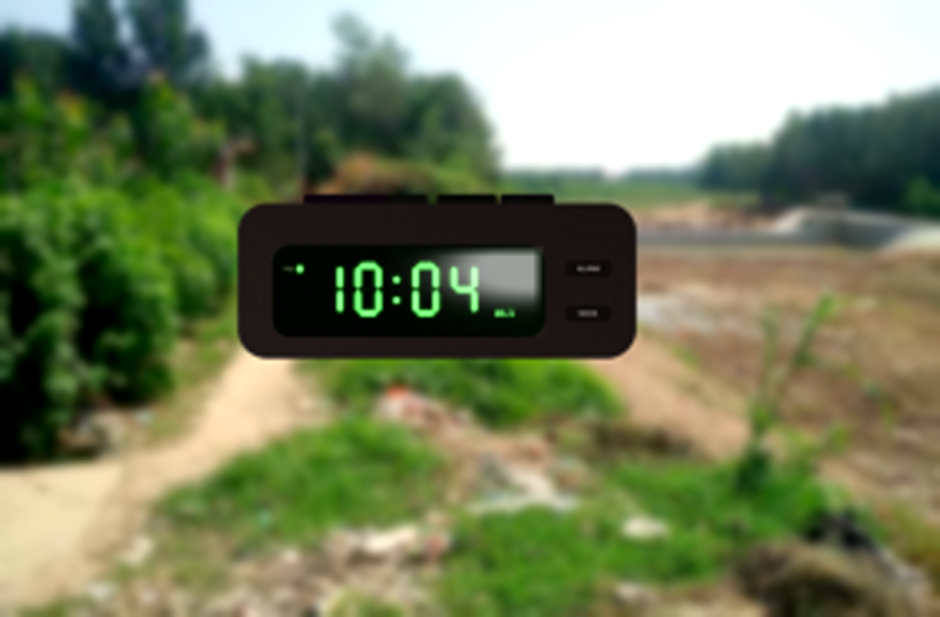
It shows {"hour": 10, "minute": 4}
